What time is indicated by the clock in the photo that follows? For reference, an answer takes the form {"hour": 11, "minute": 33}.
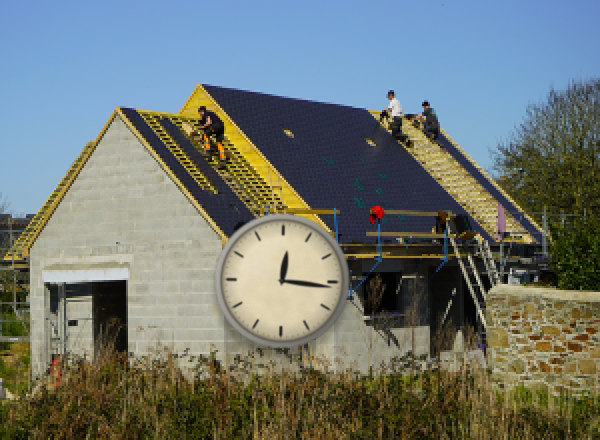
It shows {"hour": 12, "minute": 16}
